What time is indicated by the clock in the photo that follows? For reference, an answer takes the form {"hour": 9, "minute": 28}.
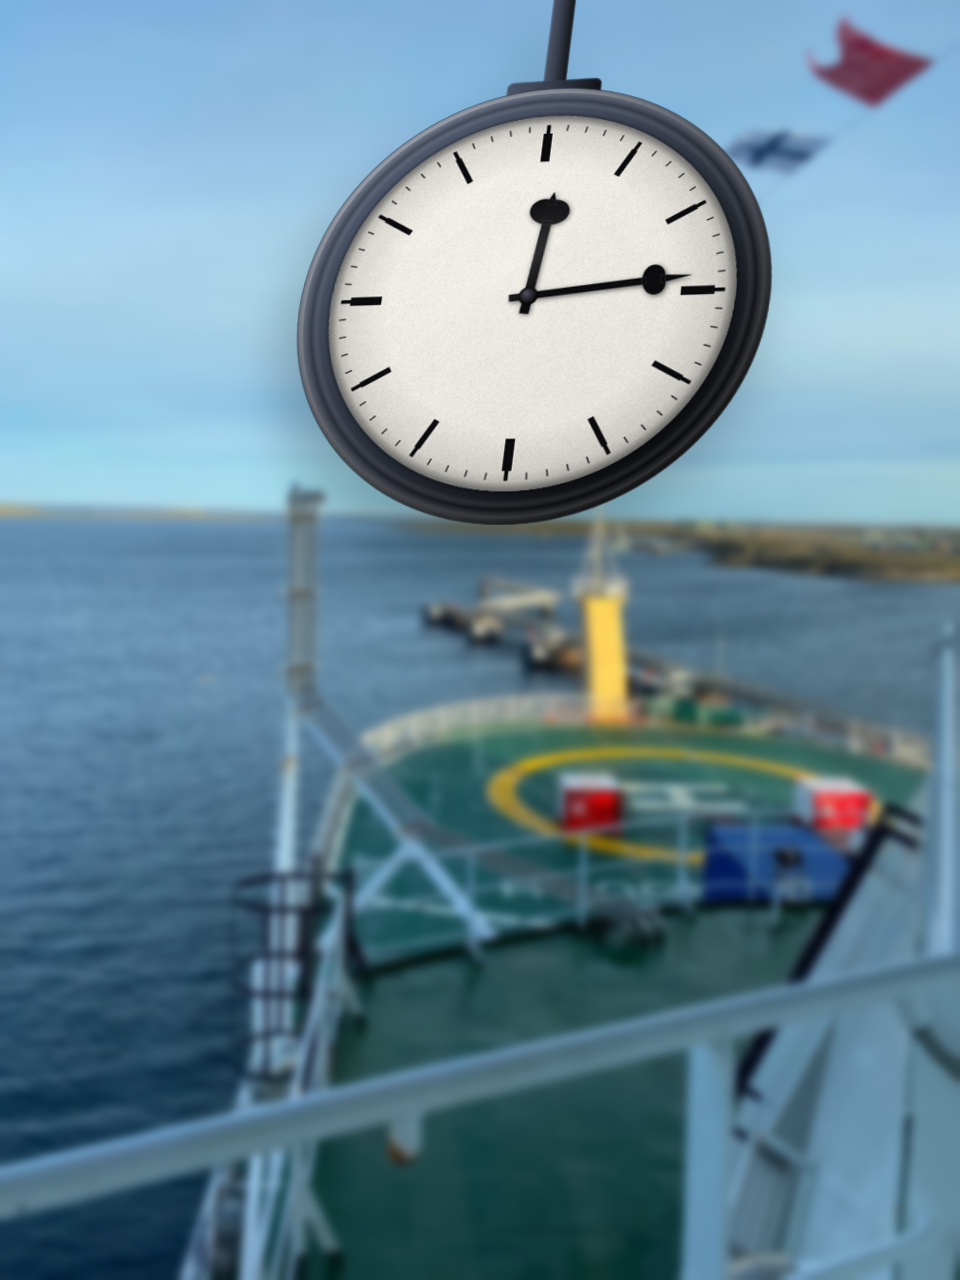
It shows {"hour": 12, "minute": 14}
